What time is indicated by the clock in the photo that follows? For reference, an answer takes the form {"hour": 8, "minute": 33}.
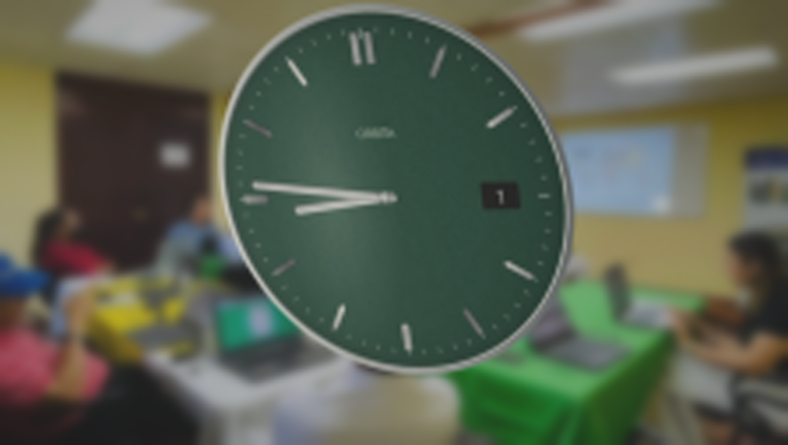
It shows {"hour": 8, "minute": 46}
